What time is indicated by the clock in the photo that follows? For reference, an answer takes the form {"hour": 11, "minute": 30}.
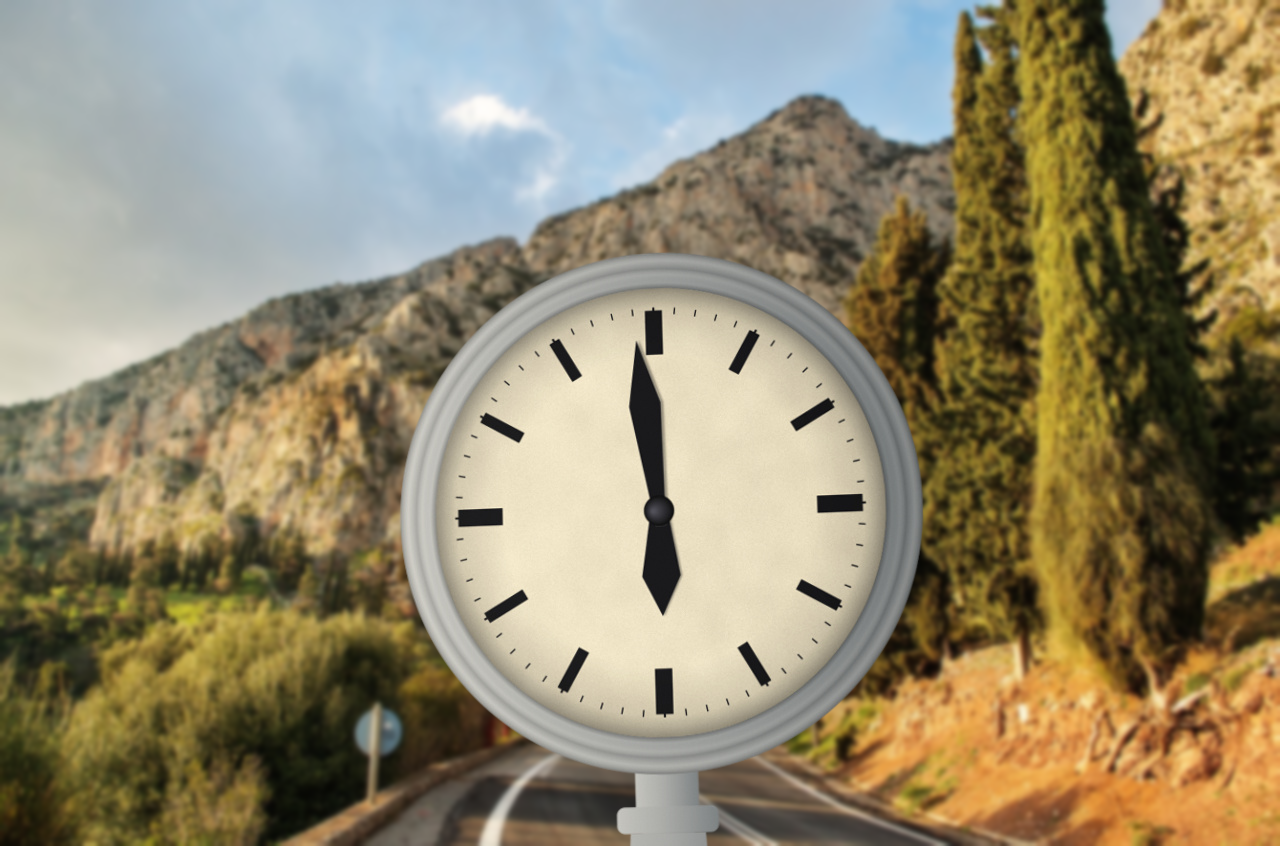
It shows {"hour": 5, "minute": 59}
